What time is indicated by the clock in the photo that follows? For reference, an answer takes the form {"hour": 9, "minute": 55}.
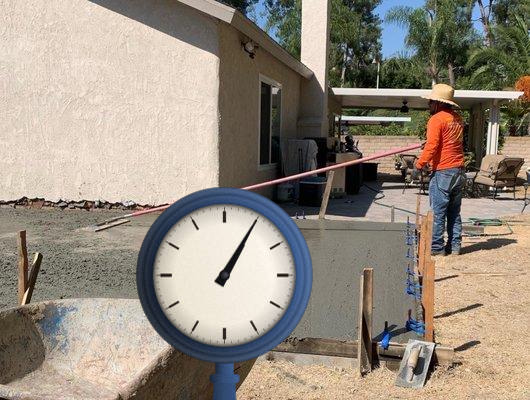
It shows {"hour": 1, "minute": 5}
